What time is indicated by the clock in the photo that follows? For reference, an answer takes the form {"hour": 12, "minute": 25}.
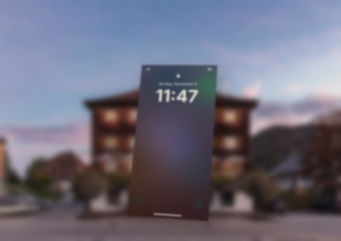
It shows {"hour": 11, "minute": 47}
